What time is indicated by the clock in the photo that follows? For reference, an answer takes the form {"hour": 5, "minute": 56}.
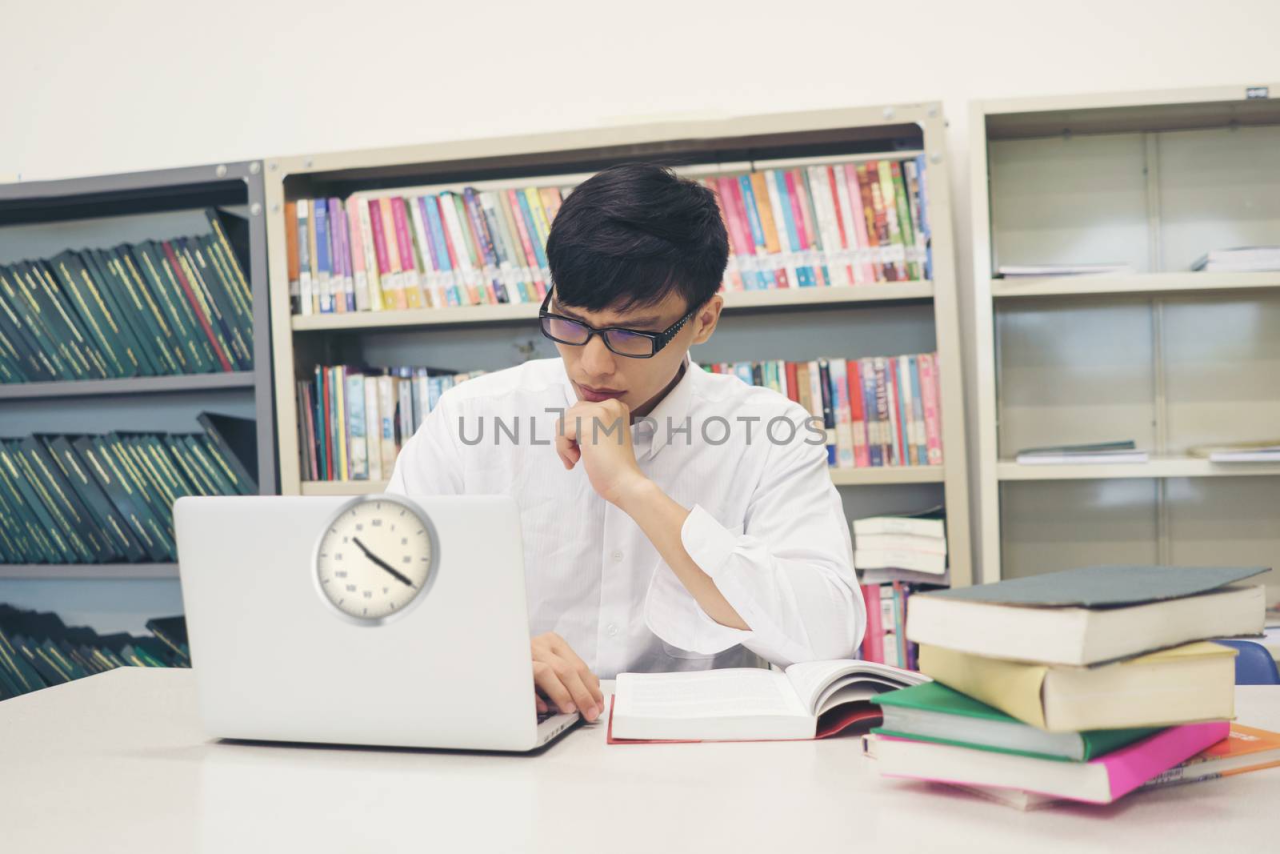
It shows {"hour": 10, "minute": 20}
